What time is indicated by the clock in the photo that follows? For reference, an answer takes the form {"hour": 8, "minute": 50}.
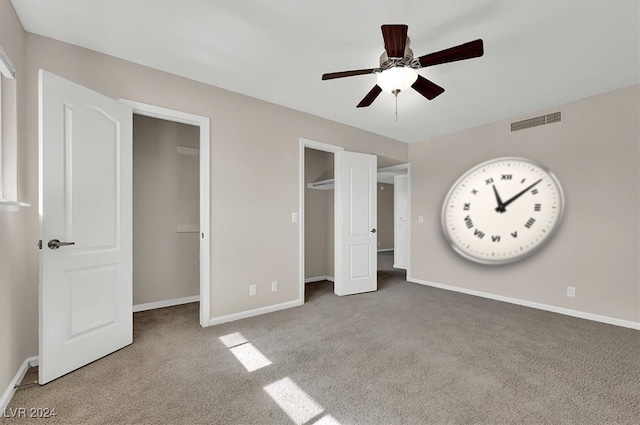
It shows {"hour": 11, "minute": 8}
